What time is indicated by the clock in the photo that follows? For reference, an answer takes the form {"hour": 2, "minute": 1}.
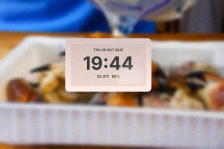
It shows {"hour": 19, "minute": 44}
